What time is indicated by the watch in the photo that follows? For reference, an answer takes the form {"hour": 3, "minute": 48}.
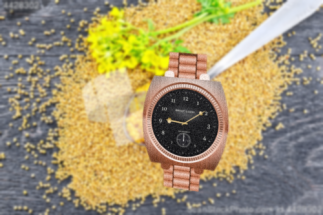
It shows {"hour": 9, "minute": 9}
